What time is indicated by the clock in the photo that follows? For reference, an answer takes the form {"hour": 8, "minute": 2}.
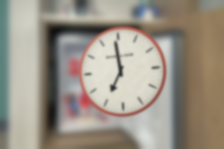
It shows {"hour": 6, "minute": 59}
